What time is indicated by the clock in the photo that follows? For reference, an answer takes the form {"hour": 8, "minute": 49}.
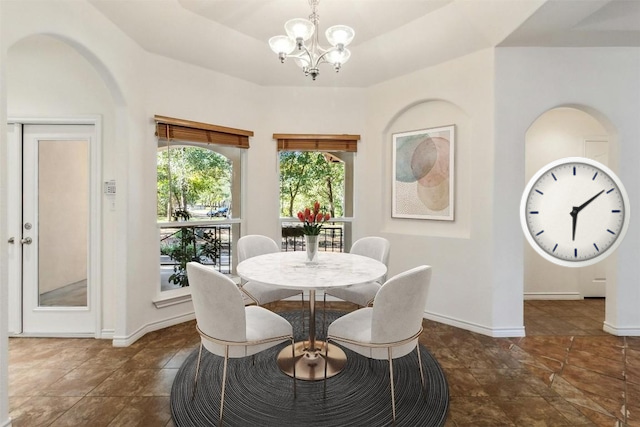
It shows {"hour": 6, "minute": 9}
